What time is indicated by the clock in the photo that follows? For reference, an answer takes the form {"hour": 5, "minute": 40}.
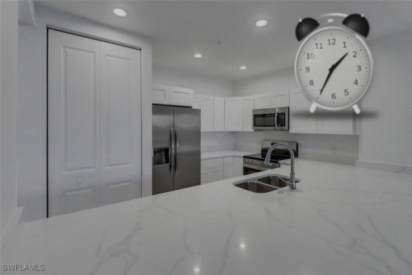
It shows {"hour": 1, "minute": 35}
